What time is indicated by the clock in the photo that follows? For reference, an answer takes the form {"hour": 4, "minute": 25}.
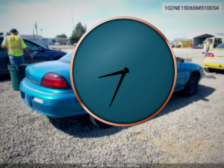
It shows {"hour": 8, "minute": 34}
